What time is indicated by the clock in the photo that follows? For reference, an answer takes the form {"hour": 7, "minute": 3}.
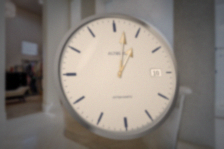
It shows {"hour": 1, "minute": 2}
